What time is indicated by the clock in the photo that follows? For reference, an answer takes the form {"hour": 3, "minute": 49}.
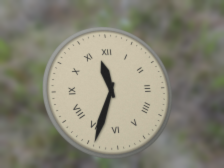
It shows {"hour": 11, "minute": 34}
